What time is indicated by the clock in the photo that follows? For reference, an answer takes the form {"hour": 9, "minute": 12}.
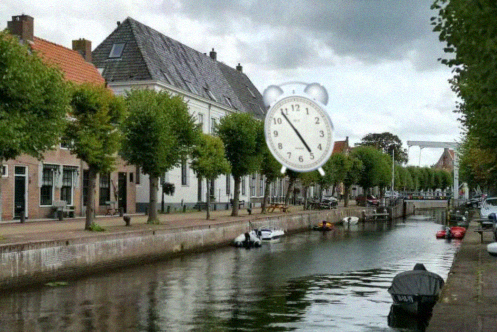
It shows {"hour": 4, "minute": 54}
